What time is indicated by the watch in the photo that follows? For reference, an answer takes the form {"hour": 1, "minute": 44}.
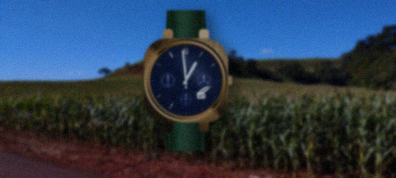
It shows {"hour": 12, "minute": 59}
